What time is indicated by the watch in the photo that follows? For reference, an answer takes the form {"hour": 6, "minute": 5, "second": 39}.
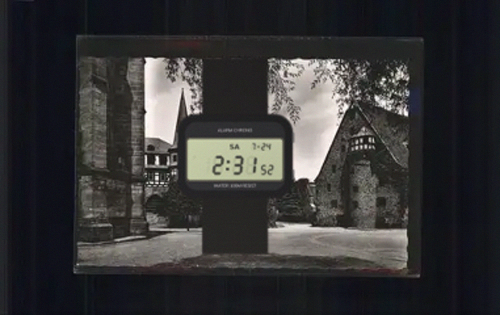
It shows {"hour": 2, "minute": 31, "second": 52}
